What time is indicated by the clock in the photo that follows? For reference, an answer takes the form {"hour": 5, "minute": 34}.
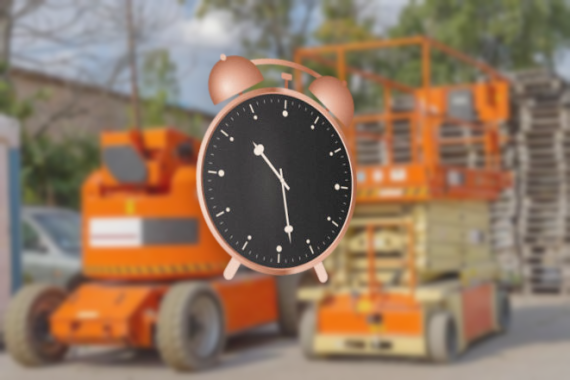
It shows {"hour": 10, "minute": 28}
